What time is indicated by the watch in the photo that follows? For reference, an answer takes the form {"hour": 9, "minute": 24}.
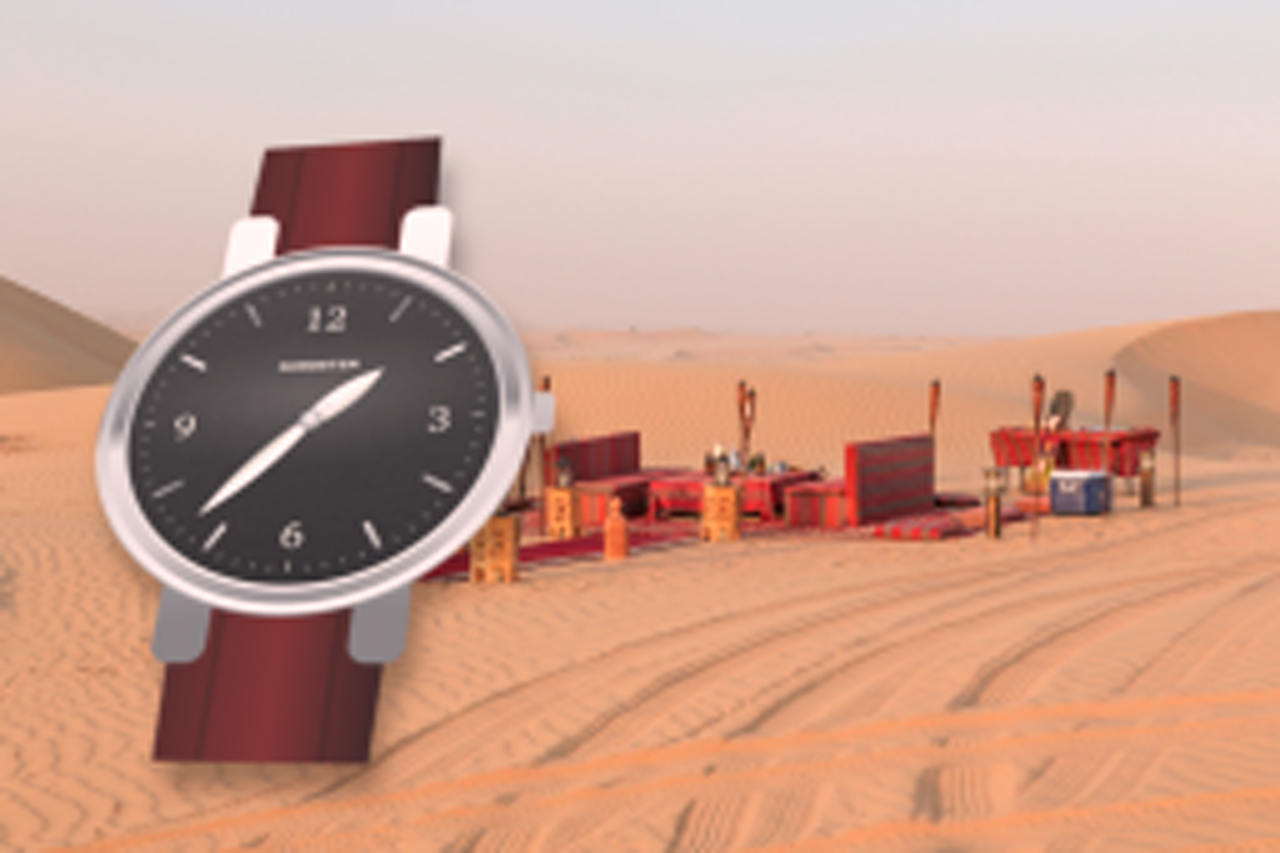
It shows {"hour": 1, "minute": 37}
